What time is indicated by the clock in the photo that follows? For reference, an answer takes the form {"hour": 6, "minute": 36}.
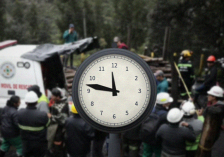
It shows {"hour": 11, "minute": 47}
